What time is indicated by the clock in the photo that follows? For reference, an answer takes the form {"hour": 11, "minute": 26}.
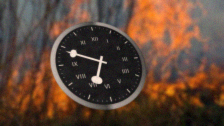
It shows {"hour": 6, "minute": 49}
